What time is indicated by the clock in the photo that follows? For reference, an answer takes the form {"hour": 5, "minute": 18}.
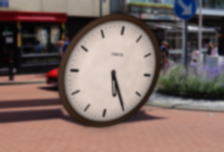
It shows {"hour": 5, "minute": 25}
